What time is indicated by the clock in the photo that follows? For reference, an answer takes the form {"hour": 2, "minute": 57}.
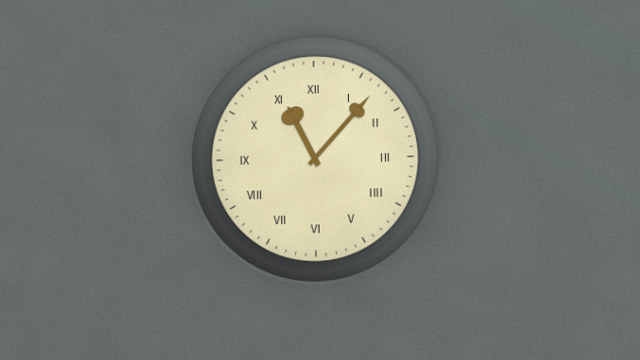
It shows {"hour": 11, "minute": 7}
